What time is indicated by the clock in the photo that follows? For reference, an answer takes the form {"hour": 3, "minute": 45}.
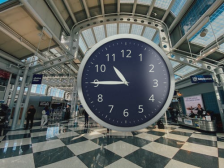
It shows {"hour": 10, "minute": 45}
